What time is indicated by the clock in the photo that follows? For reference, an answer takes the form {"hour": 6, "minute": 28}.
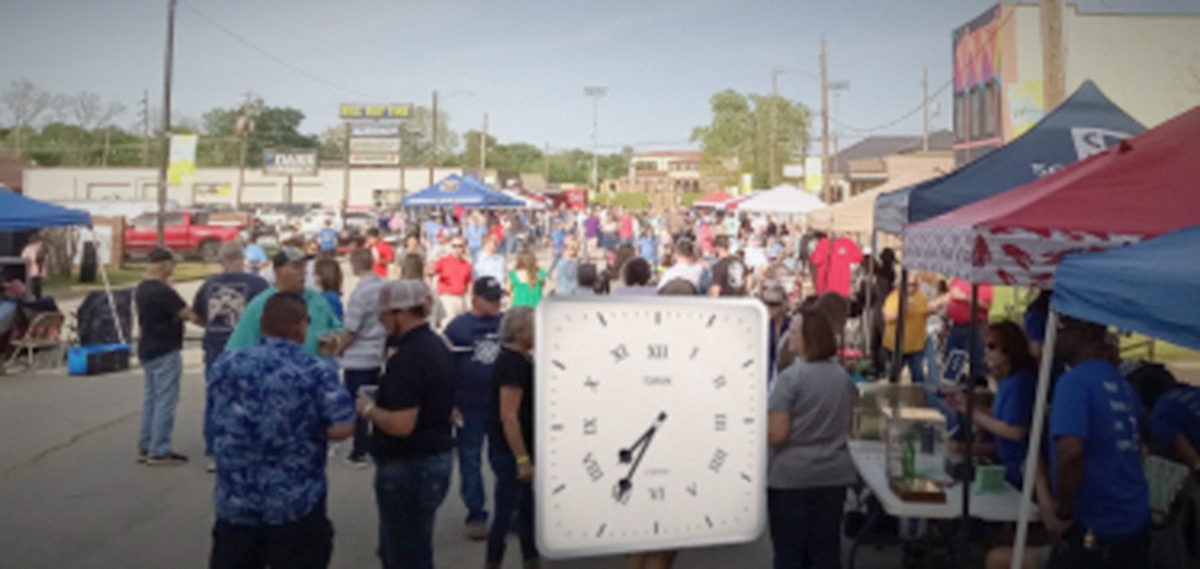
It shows {"hour": 7, "minute": 35}
